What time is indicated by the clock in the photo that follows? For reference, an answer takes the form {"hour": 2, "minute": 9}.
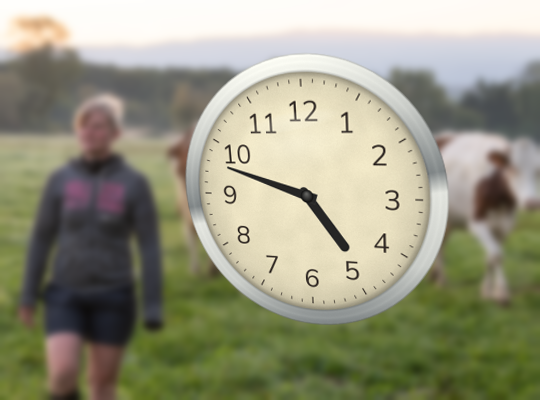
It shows {"hour": 4, "minute": 48}
